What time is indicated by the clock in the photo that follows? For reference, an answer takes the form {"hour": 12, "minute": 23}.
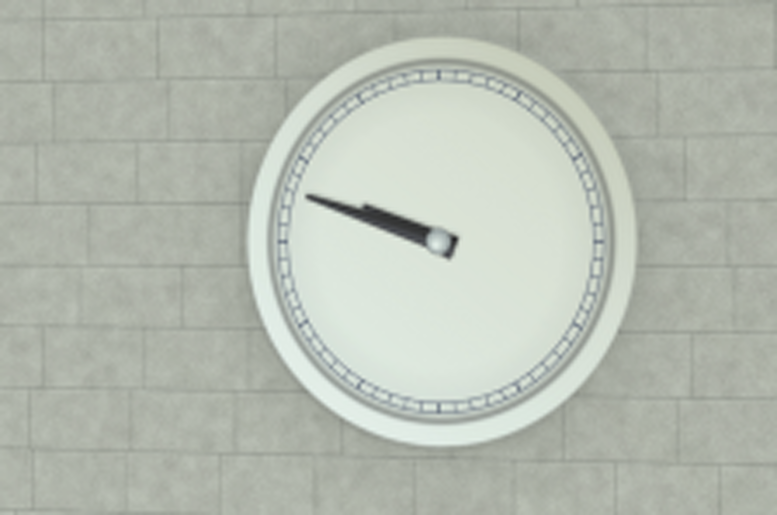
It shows {"hour": 9, "minute": 48}
